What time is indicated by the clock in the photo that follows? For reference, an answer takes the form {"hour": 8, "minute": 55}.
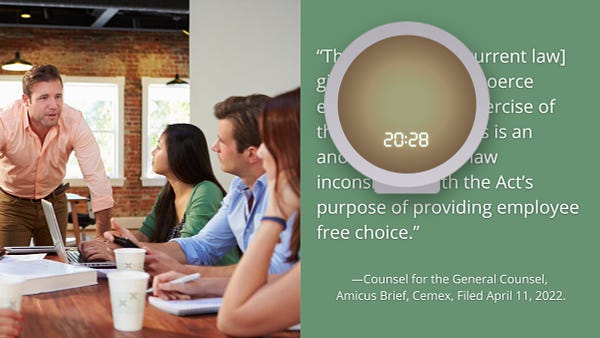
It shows {"hour": 20, "minute": 28}
